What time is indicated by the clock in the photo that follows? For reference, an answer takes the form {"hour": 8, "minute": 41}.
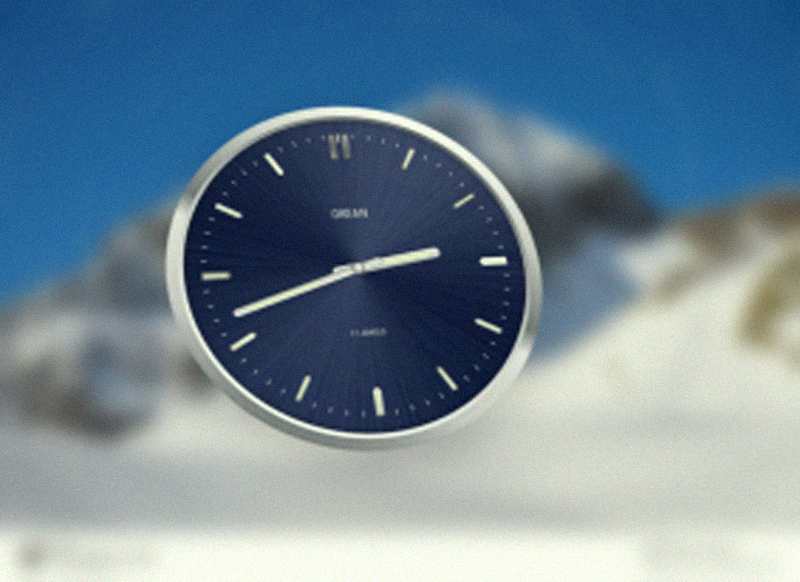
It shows {"hour": 2, "minute": 42}
